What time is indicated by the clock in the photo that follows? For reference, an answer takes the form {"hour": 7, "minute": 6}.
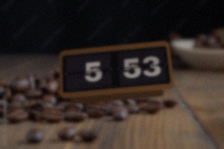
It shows {"hour": 5, "minute": 53}
